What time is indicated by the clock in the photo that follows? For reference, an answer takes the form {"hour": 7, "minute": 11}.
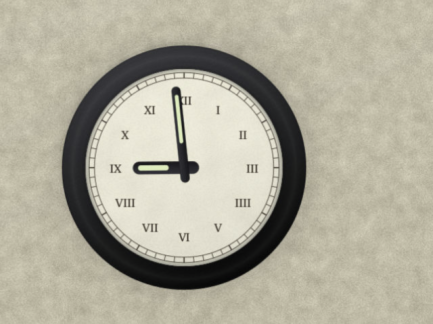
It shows {"hour": 8, "minute": 59}
